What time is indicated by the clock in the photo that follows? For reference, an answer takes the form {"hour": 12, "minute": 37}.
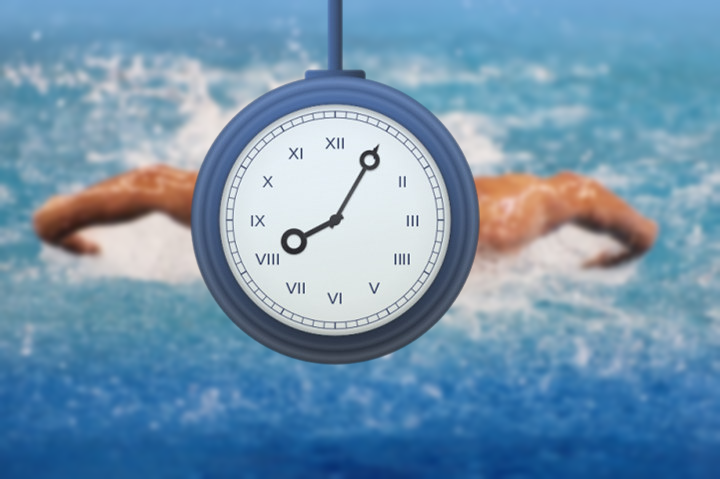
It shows {"hour": 8, "minute": 5}
